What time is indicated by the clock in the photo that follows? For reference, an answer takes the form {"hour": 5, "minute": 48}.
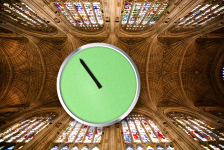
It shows {"hour": 10, "minute": 54}
